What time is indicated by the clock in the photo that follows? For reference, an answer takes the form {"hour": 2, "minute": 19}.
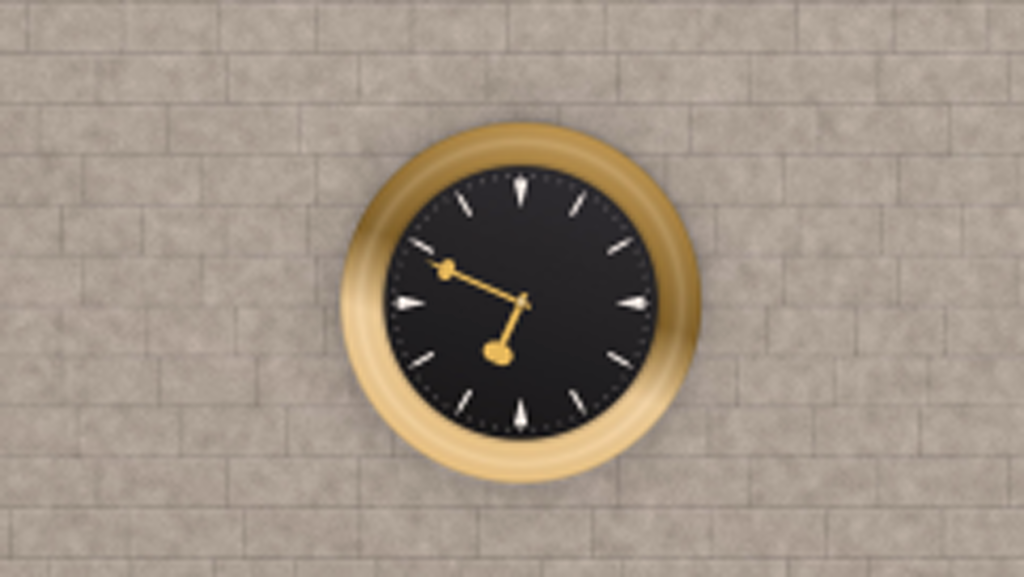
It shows {"hour": 6, "minute": 49}
